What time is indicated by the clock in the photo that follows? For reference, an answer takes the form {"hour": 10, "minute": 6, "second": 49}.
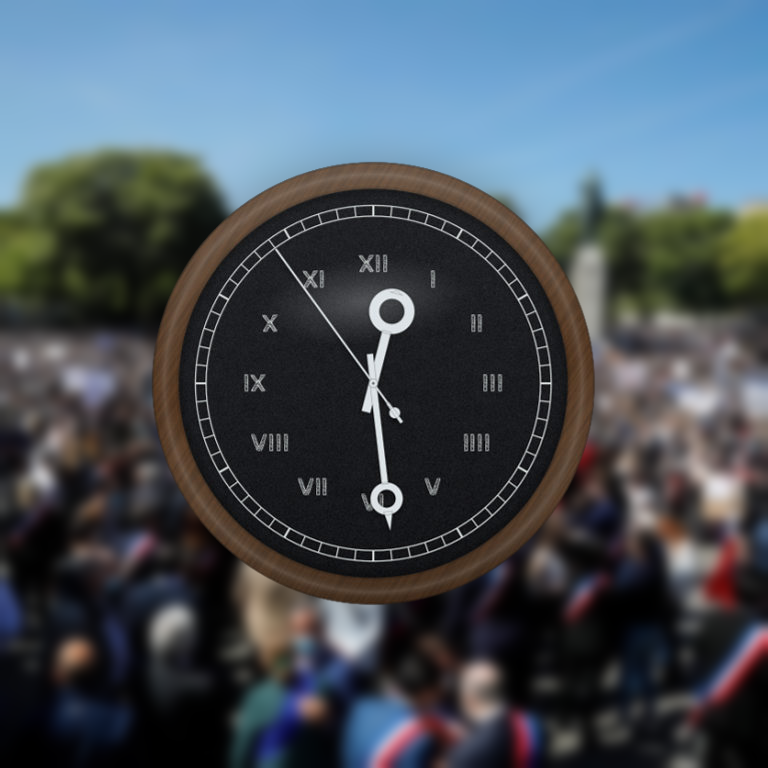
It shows {"hour": 12, "minute": 28, "second": 54}
